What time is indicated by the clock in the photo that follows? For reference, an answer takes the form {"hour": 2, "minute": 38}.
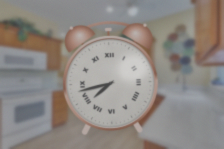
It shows {"hour": 7, "minute": 43}
